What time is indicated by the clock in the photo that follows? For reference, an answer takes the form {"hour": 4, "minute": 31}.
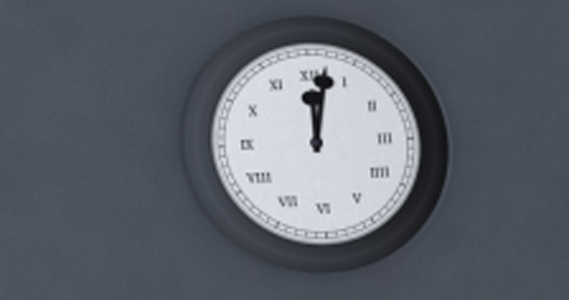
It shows {"hour": 12, "minute": 2}
